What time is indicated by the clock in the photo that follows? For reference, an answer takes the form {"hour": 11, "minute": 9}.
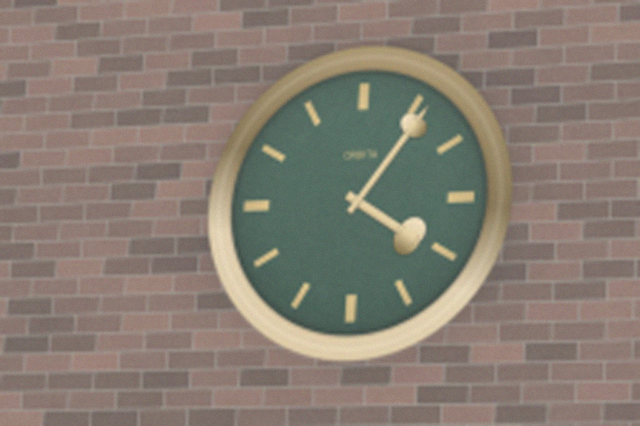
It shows {"hour": 4, "minute": 6}
